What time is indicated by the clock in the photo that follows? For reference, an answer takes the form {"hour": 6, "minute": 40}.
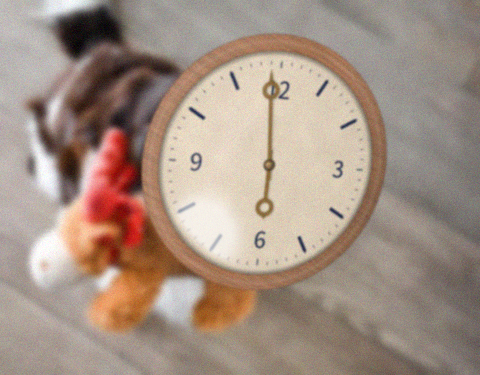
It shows {"hour": 5, "minute": 59}
